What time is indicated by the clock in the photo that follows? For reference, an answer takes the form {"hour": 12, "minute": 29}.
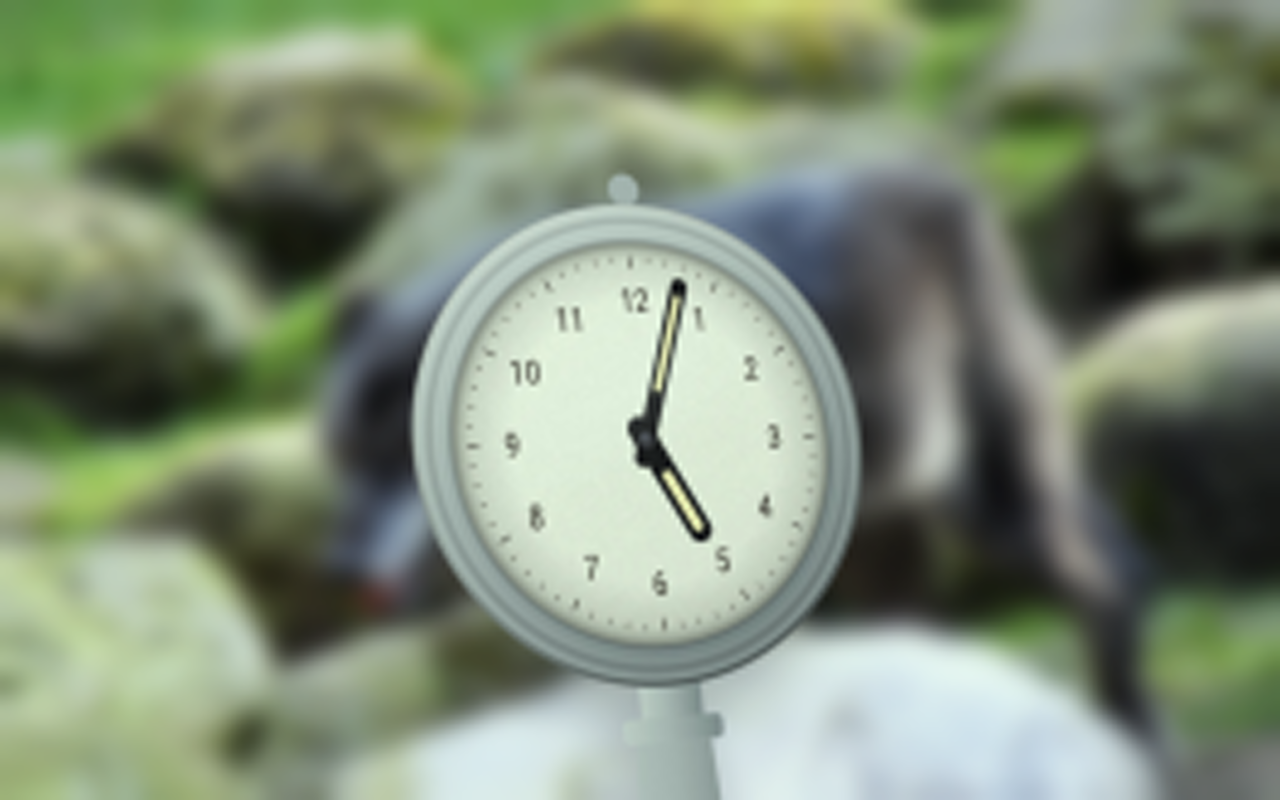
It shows {"hour": 5, "minute": 3}
